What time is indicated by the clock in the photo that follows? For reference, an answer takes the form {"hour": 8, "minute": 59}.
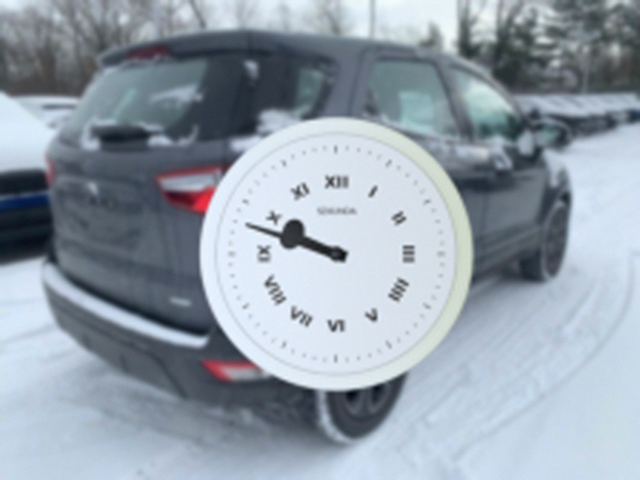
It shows {"hour": 9, "minute": 48}
